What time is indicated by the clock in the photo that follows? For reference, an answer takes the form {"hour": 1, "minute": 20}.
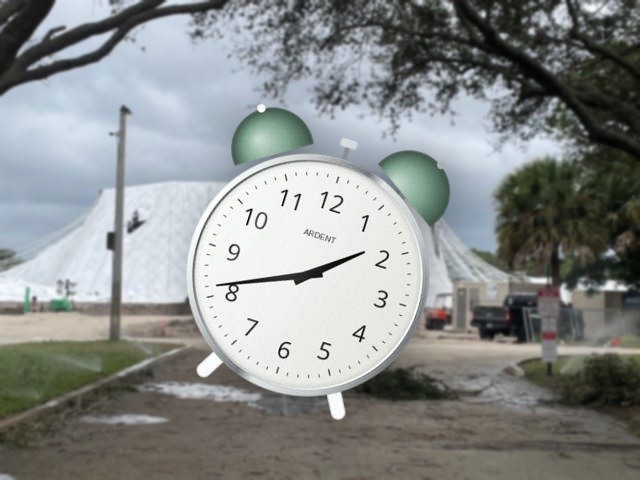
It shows {"hour": 1, "minute": 41}
